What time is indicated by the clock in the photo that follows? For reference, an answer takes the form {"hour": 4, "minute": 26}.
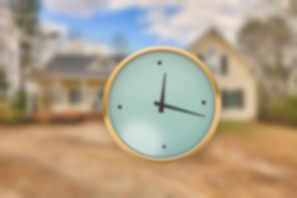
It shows {"hour": 12, "minute": 18}
